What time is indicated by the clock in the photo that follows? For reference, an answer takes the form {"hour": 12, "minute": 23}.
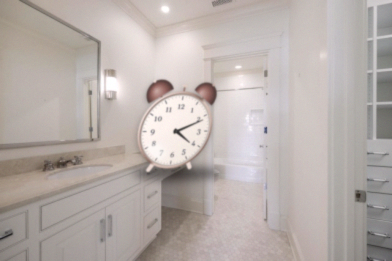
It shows {"hour": 4, "minute": 11}
